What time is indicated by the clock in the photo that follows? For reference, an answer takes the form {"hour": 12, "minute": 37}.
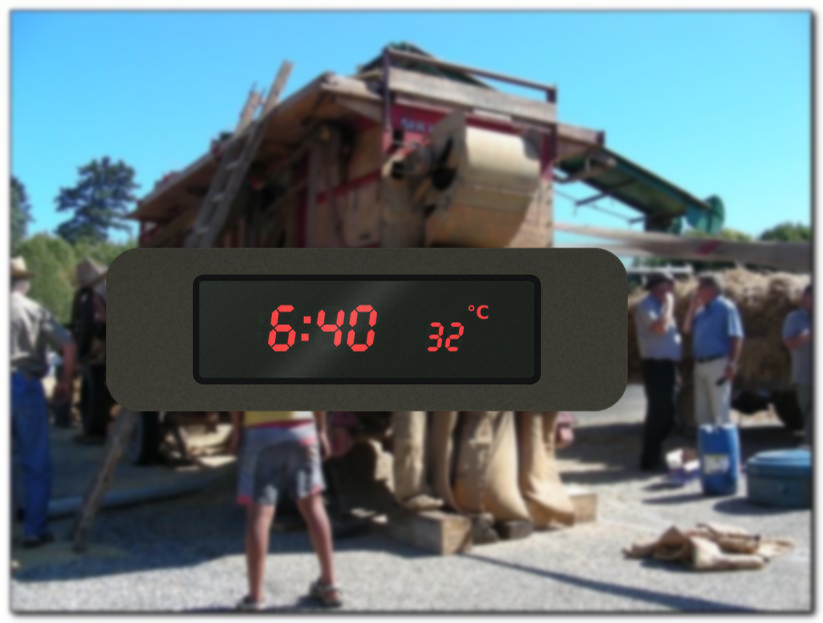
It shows {"hour": 6, "minute": 40}
